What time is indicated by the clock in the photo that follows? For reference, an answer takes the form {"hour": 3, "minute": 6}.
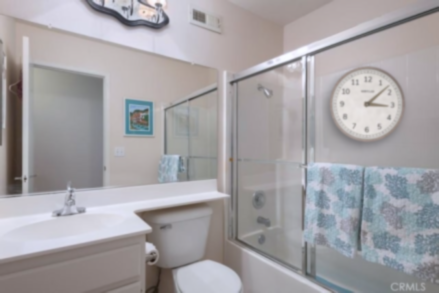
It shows {"hour": 3, "minute": 8}
